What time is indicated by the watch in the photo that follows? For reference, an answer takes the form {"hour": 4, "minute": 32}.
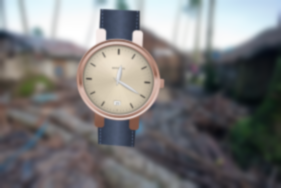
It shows {"hour": 12, "minute": 20}
